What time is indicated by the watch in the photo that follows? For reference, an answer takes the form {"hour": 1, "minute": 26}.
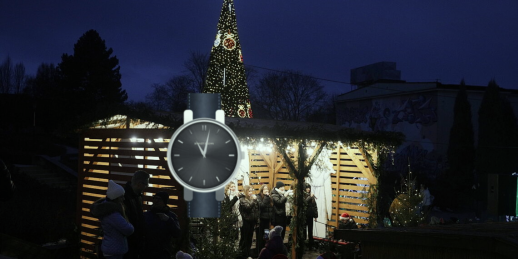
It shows {"hour": 11, "minute": 2}
